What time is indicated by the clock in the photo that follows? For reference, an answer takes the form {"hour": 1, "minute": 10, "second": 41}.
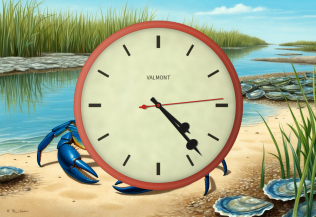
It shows {"hour": 4, "minute": 23, "second": 14}
